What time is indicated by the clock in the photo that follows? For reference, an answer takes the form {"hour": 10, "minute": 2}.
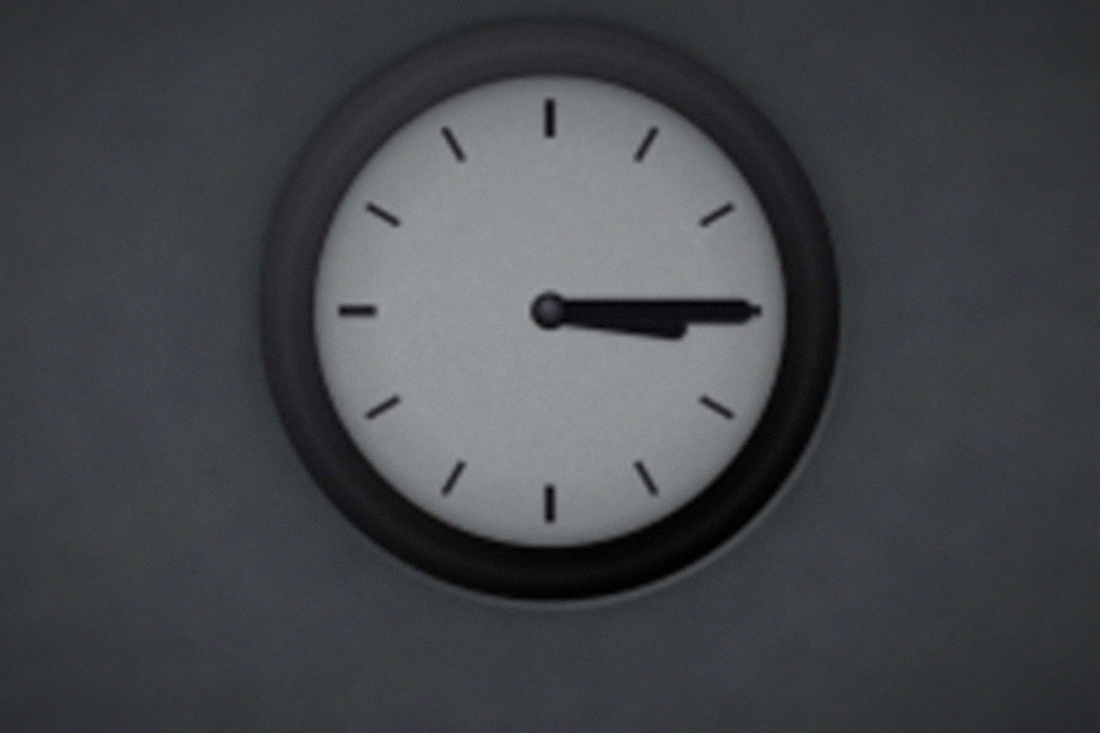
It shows {"hour": 3, "minute": 15}
